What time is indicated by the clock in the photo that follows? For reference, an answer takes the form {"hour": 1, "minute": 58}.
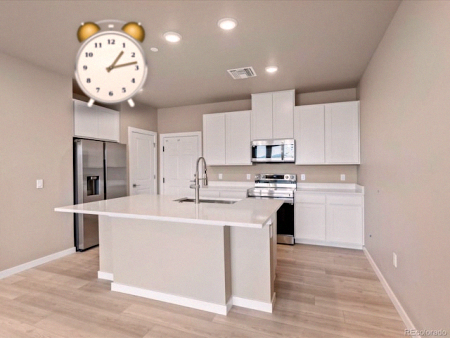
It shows {"hour": 1, "minute": 13}
